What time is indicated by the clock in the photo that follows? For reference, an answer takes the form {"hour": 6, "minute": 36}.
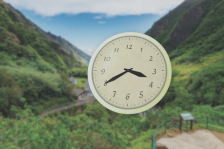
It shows {"hour": 3, "minute": 40}
